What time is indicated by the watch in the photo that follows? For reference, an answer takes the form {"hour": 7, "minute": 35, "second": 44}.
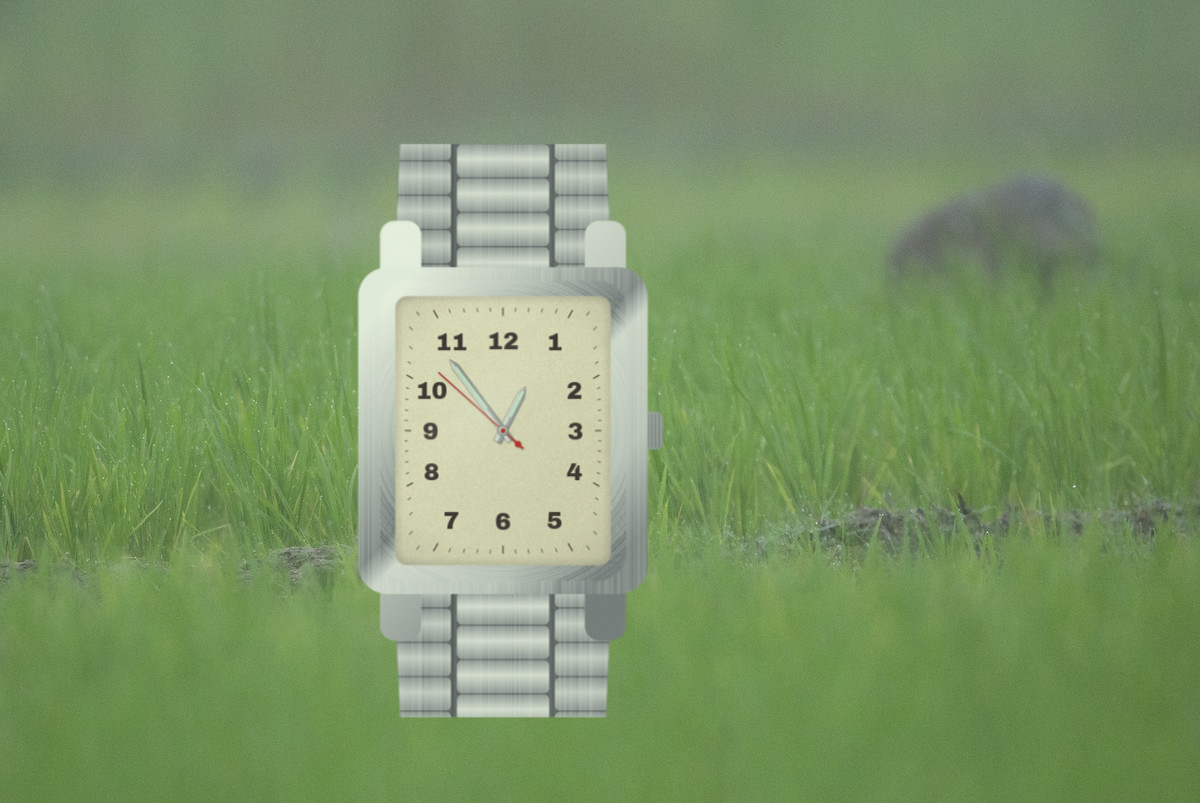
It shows {"hour": 12, "minute": 53, "second": 52}
